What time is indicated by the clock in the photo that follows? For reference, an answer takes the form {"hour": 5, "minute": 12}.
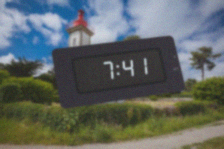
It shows {"hour": 7, "minute": 41}
